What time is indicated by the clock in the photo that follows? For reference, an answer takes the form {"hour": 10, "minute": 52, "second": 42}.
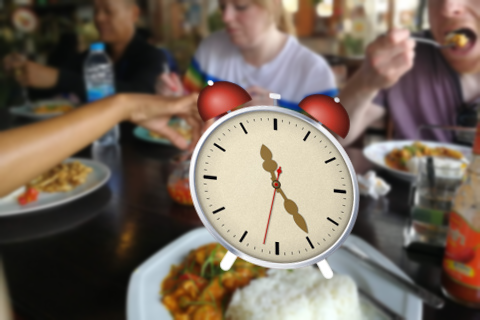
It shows {"hour": 11, "minute": 24, "second": 32}
